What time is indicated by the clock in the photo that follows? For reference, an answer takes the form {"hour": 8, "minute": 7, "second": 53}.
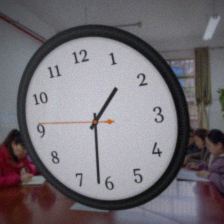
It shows {"hour": 1, "minute": 31, "second": 46}
